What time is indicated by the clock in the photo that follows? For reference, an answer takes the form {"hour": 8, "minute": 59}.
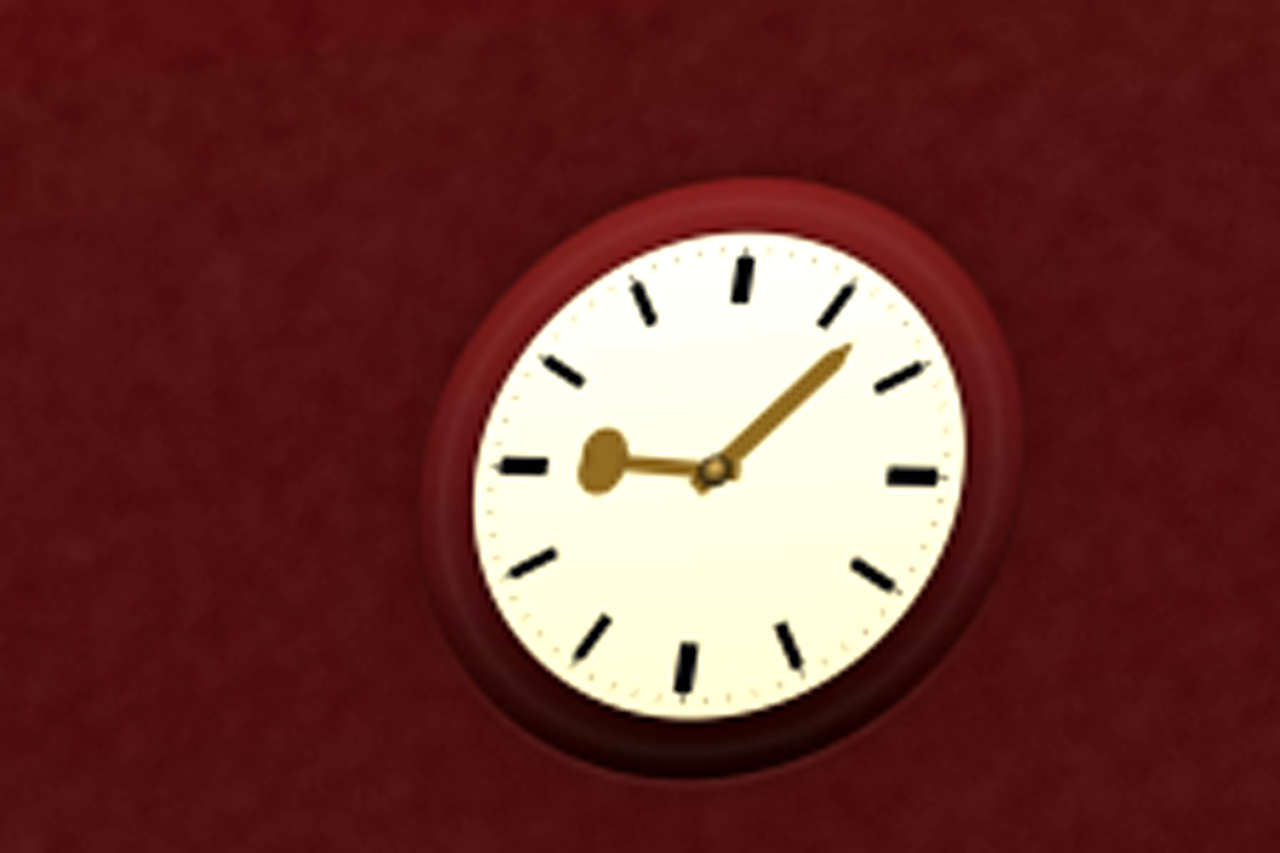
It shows {"hour": 9, "minute": 7}
